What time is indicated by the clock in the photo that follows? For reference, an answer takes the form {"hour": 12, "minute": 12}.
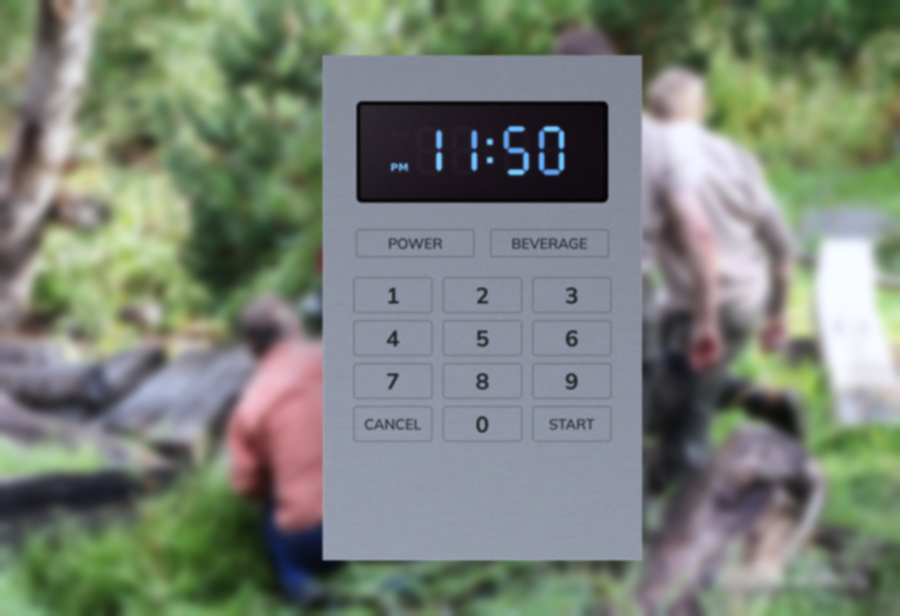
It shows {"hour": 11, "minute": 50}
